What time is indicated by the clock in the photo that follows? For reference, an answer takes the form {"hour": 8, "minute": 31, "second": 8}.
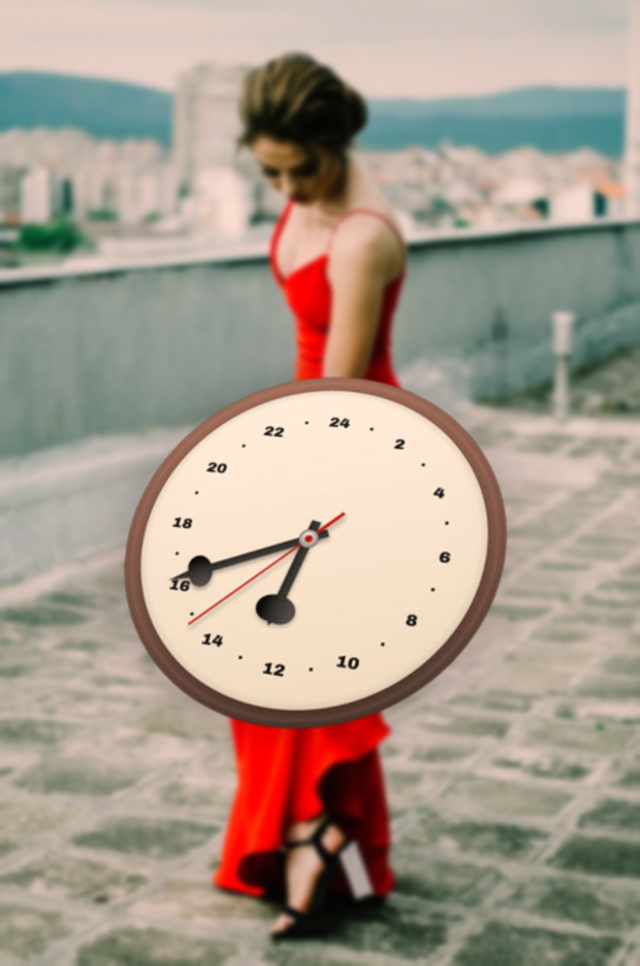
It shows {"hour": 12, "minute": 40, "second": 37}
